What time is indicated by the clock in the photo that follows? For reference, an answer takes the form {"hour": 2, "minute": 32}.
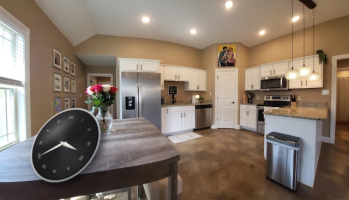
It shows {"hour": 3, "minute": 40}
